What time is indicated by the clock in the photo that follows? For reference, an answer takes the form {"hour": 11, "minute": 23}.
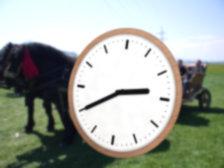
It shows {"hour": 2, "minute": 40}
